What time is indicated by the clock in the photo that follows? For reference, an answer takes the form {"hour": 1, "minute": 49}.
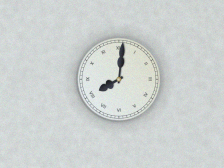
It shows {"hour": 8, "minute": 1}
